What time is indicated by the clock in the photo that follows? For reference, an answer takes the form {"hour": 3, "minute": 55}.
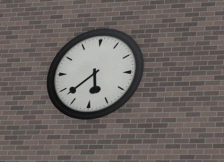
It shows {"hour": 5, "minute": 38}
